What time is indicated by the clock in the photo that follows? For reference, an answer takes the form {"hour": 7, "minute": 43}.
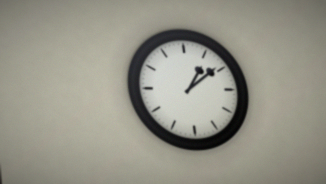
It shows {"hour": 1, "minute": 9}
